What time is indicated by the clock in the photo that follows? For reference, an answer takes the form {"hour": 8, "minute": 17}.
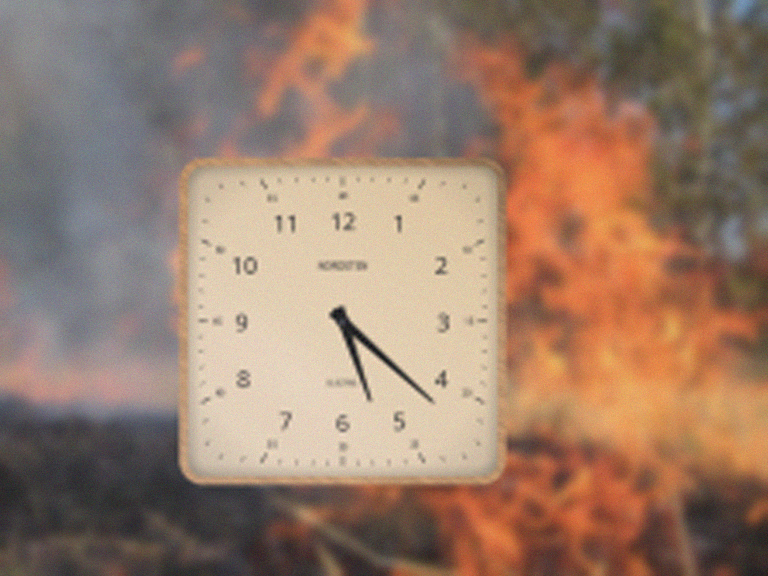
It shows {"hour": 5, "minute": 22}
